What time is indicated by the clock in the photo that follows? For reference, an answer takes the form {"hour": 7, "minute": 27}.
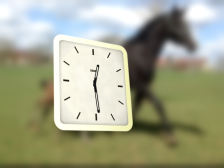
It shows {"hour": 12, "minute": 29}
